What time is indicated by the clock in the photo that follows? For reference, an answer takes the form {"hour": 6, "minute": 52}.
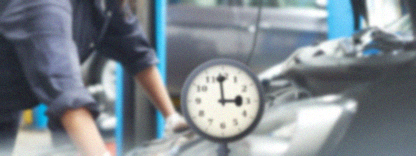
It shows {"hour": 2, "minute": 59}
